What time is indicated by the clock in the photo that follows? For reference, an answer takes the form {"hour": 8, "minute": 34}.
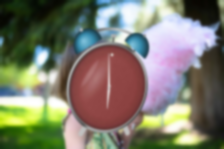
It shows {"hour": 5, "minute": 59}
